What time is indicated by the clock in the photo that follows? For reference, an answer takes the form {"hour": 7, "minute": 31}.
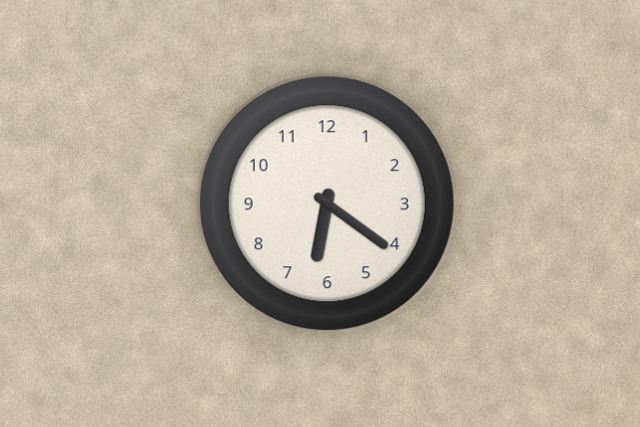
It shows {"hour": 6, "minute": 21}
